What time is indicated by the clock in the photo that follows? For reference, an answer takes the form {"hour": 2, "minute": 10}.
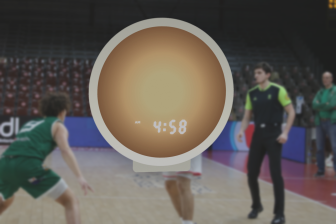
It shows {"hour": 4, "minute": 58}
